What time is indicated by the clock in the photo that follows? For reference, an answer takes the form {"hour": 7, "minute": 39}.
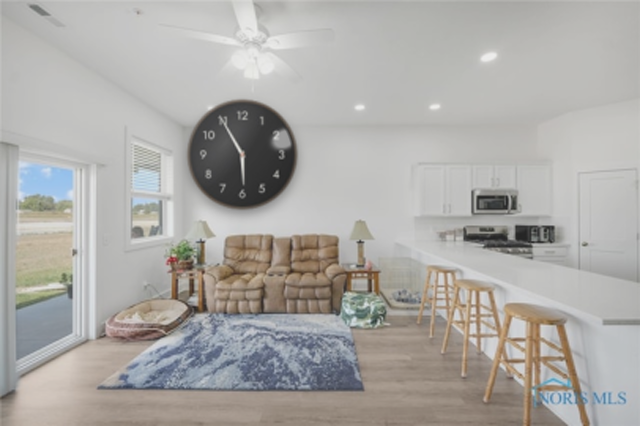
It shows {"hour": 5, "minute": 55}
